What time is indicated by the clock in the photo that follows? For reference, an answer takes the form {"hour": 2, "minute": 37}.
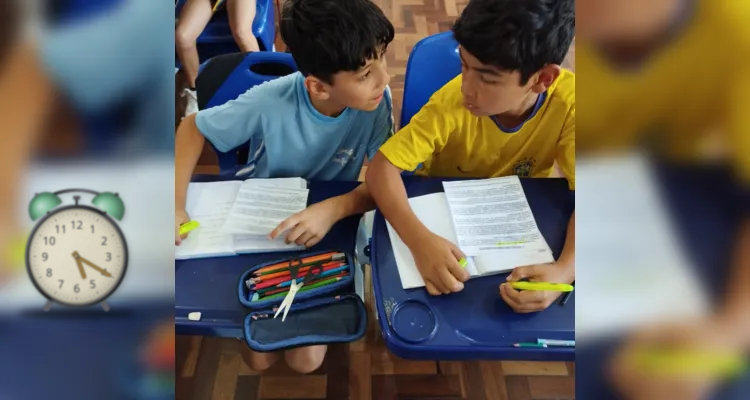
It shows {"hour": 5, "minute": 20}
